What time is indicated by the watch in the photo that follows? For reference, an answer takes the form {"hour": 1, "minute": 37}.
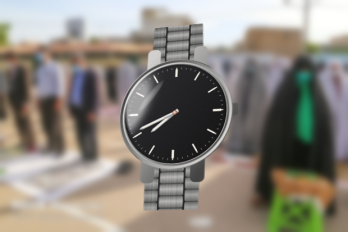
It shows {"hour": 7, "minute": 41}
